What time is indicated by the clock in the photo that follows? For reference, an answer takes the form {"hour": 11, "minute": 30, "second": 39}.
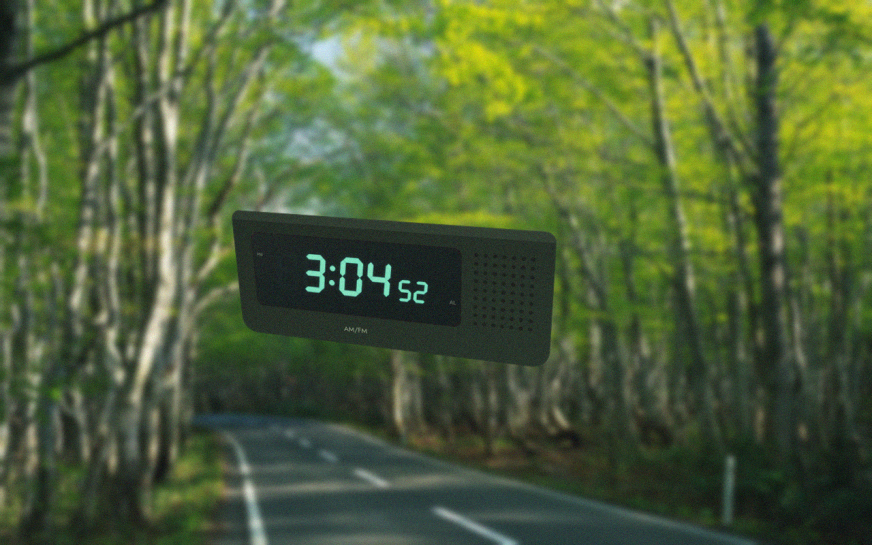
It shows {"hour": 3, "minute": 4, "second": 52}
